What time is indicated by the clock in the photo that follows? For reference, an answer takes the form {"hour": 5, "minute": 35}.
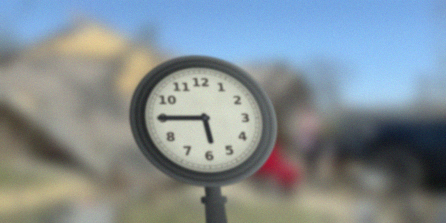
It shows {"hour": 5, "minute": 45}
